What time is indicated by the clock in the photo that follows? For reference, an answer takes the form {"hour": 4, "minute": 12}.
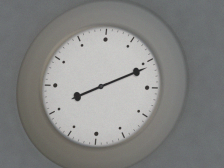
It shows {"hour": 8, "minute": 11}
